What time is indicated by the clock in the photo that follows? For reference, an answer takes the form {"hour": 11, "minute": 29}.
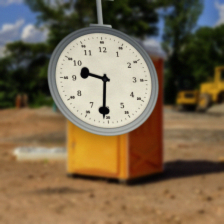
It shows {"hour": 9, "minute": 31}
